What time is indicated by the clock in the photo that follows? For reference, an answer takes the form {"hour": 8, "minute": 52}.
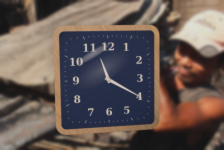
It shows {"hour": 11, "minute": 20}
